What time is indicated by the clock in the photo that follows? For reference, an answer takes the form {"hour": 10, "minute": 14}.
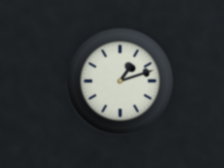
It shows {"hour": 1, "minute": 12}
